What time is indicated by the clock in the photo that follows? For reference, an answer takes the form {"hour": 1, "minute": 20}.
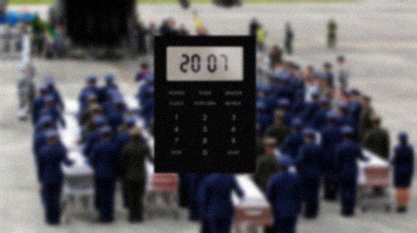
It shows {"hour": 20, "minute": 7}
